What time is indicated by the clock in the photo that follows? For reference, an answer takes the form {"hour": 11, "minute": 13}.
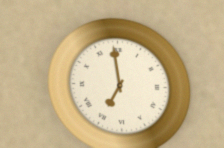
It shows {"hour": 6, "minute": 59}
